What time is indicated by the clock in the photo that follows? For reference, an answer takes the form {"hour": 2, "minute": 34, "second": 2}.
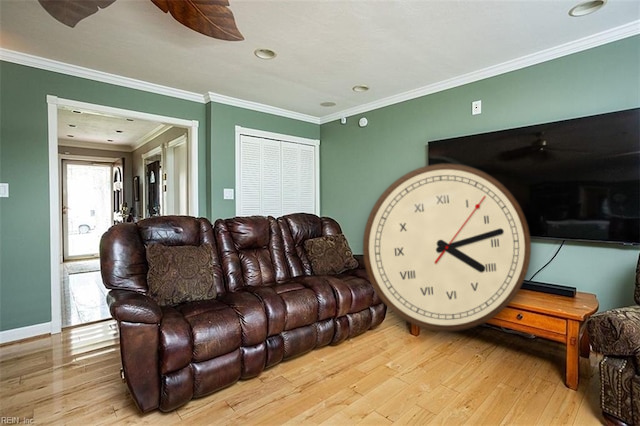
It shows {"hour": 4, "minute": 13, "second": 7}
